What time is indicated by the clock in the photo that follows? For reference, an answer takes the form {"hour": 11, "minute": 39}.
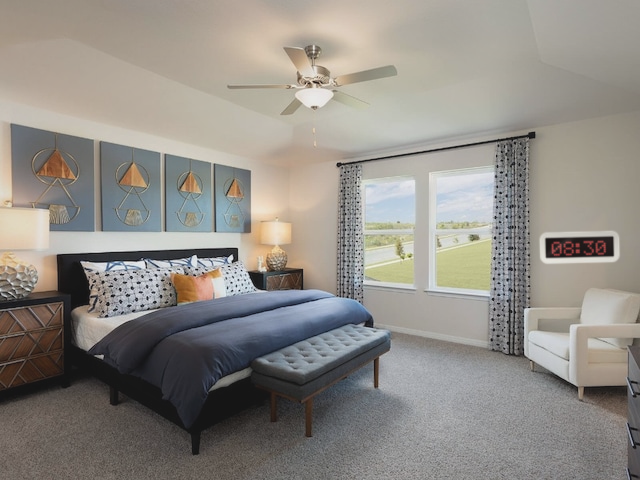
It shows {"hour": 8, "minute": 30}
